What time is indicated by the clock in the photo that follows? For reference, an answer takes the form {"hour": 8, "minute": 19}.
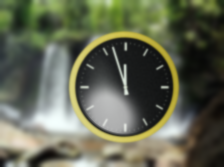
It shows {"hour": 11, "minute": 57}
